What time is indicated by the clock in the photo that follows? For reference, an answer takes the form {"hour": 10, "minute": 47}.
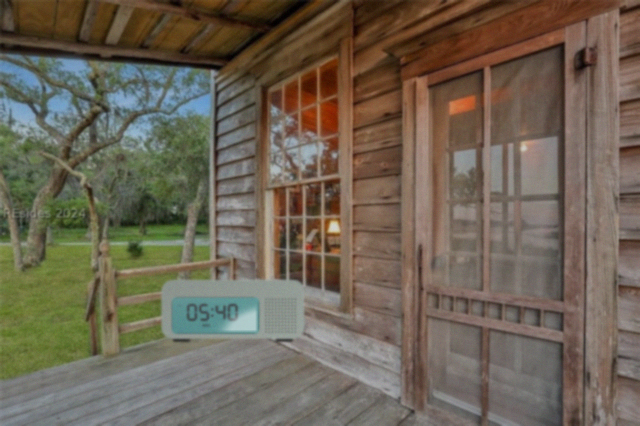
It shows {"hour": 5, "minute": 40}
